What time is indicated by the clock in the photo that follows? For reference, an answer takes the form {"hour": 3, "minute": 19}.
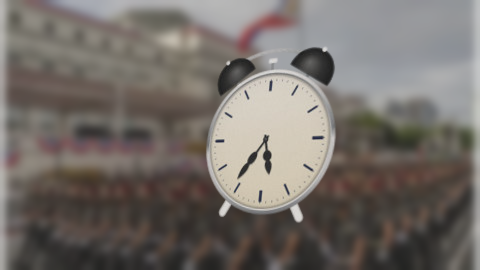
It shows {"hour": 5, "minute": 36}
